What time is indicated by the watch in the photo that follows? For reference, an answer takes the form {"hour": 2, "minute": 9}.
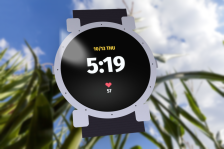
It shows {"hour": 5, "minute": 19}
